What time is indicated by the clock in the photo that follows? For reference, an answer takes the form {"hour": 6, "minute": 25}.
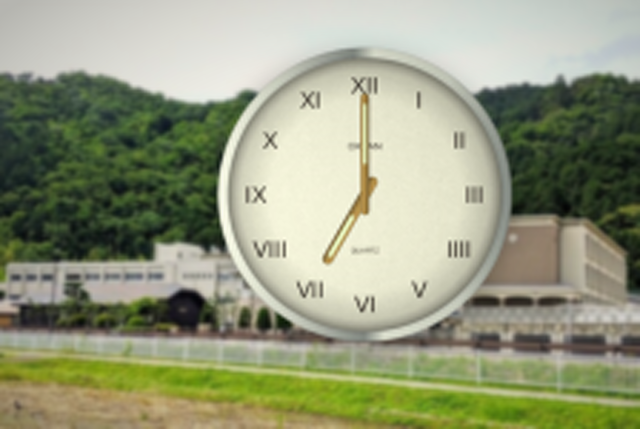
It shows {"hour": 7, "minute": 0}
